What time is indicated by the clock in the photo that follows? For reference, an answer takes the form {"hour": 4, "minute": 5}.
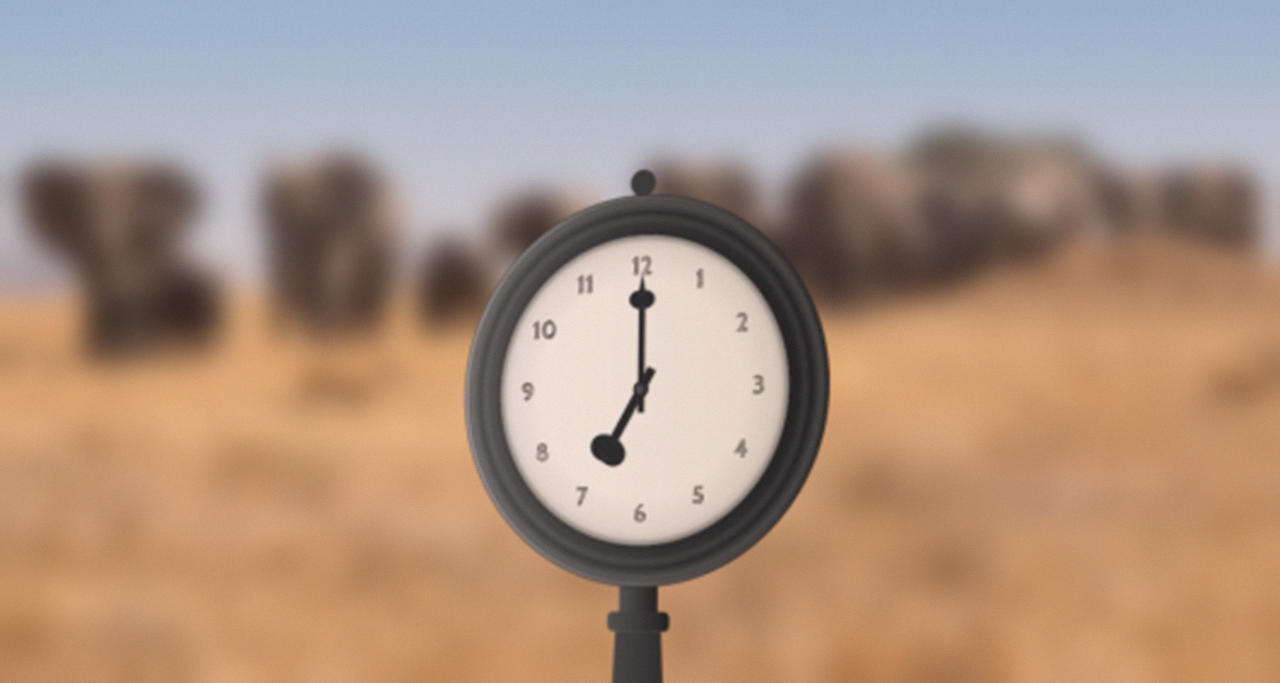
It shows {"hour": 7, "minute": 0}
